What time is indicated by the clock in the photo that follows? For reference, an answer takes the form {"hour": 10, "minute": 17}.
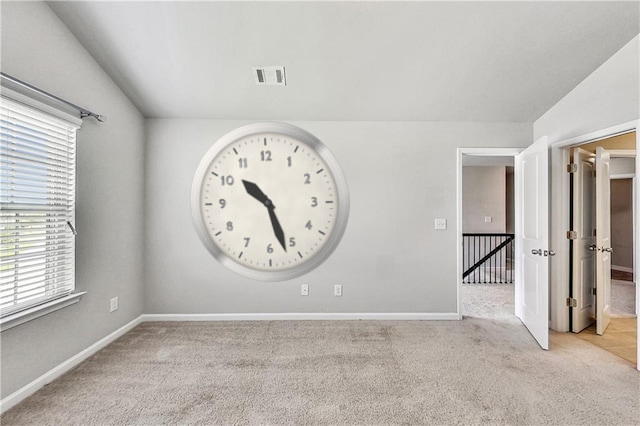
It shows {"hour": 10, "minute": 27}
